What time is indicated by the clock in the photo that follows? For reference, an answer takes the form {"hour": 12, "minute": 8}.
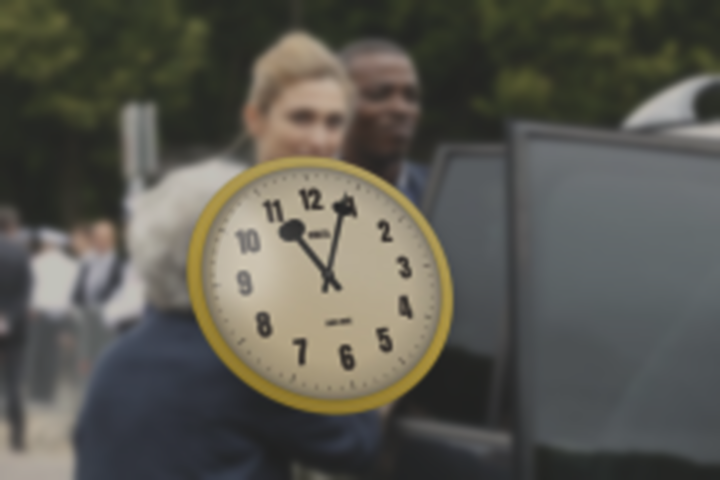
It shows {"hour": 11, "minute": 4}
